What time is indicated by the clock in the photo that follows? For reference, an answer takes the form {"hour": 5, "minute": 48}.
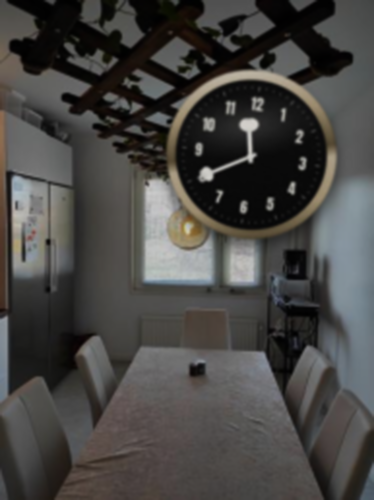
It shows {"hour": 11, "minute": 40}
